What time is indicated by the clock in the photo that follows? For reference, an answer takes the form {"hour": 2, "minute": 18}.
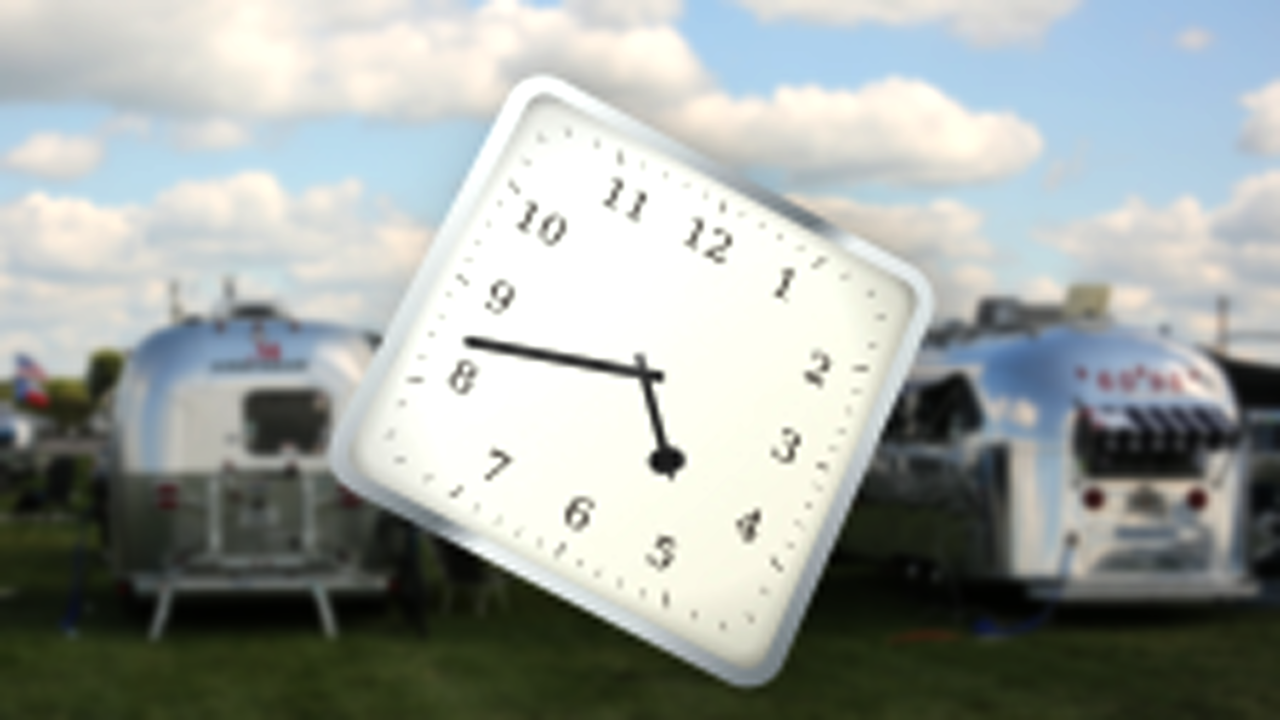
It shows {"hour": 4, "minute": 42}
